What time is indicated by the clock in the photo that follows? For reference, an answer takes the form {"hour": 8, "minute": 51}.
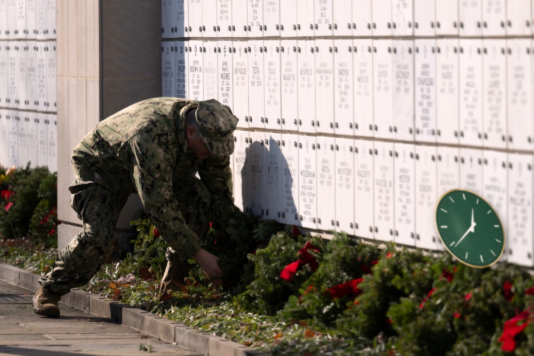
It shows {"hour": 12, "minute": 39}
